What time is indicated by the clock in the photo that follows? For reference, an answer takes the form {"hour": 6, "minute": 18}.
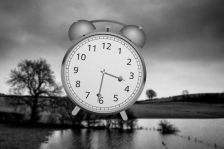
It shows {"hour": 3, "minute": 31}
